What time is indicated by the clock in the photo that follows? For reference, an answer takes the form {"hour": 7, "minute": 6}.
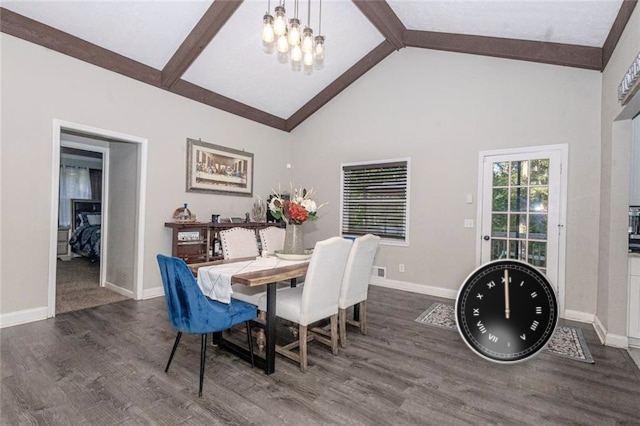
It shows {"hour": 12, "minute": 0}
